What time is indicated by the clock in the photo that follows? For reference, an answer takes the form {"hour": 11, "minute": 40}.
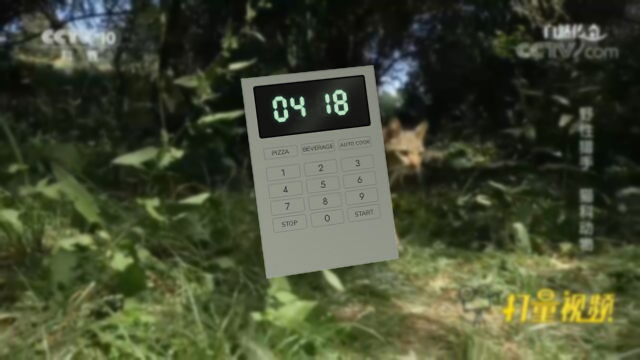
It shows {"hour": 4, "minute": 18}
